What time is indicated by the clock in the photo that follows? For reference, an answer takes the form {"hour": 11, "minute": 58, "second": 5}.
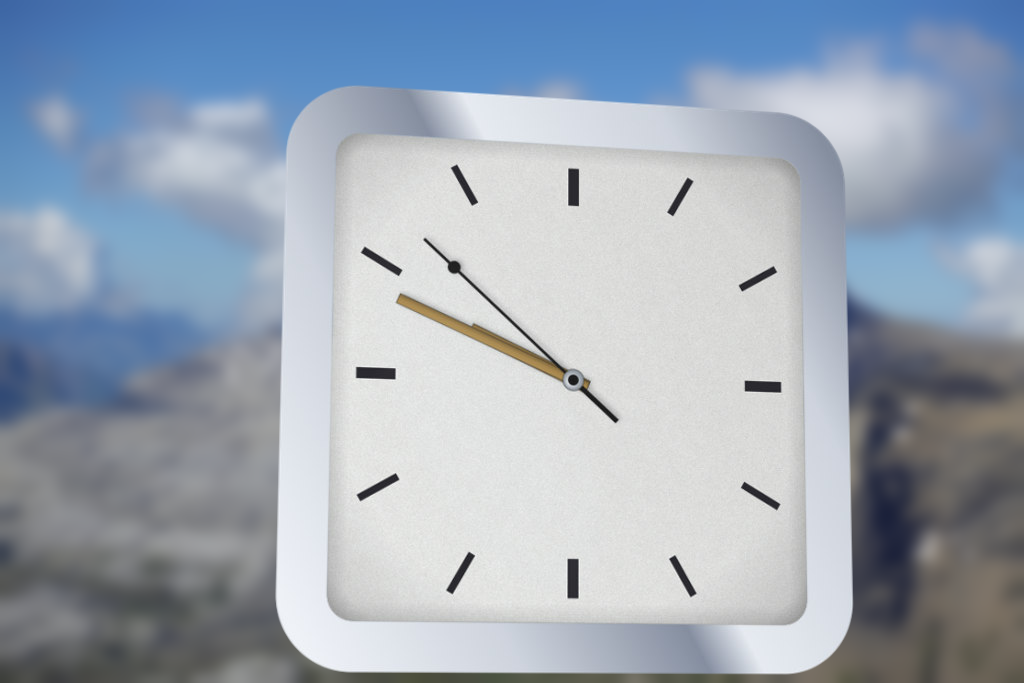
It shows {"hour": 9, "minute": 48, "second": 52}
